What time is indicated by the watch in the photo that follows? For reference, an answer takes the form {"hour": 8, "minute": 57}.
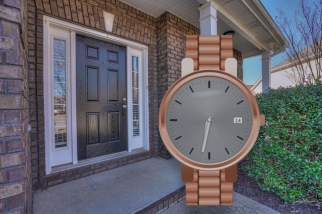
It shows {"hour": 6, "minute": 32}
